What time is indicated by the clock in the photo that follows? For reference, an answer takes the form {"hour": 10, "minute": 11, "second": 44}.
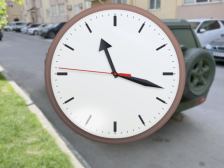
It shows {"hour": 11, "minute": 17, "second": 46}
